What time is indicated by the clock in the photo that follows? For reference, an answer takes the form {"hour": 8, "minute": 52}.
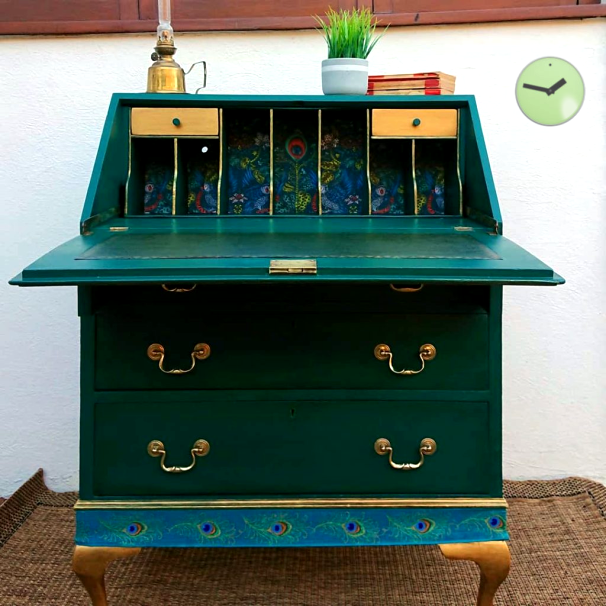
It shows {"hour": 1, "minute": 47}
